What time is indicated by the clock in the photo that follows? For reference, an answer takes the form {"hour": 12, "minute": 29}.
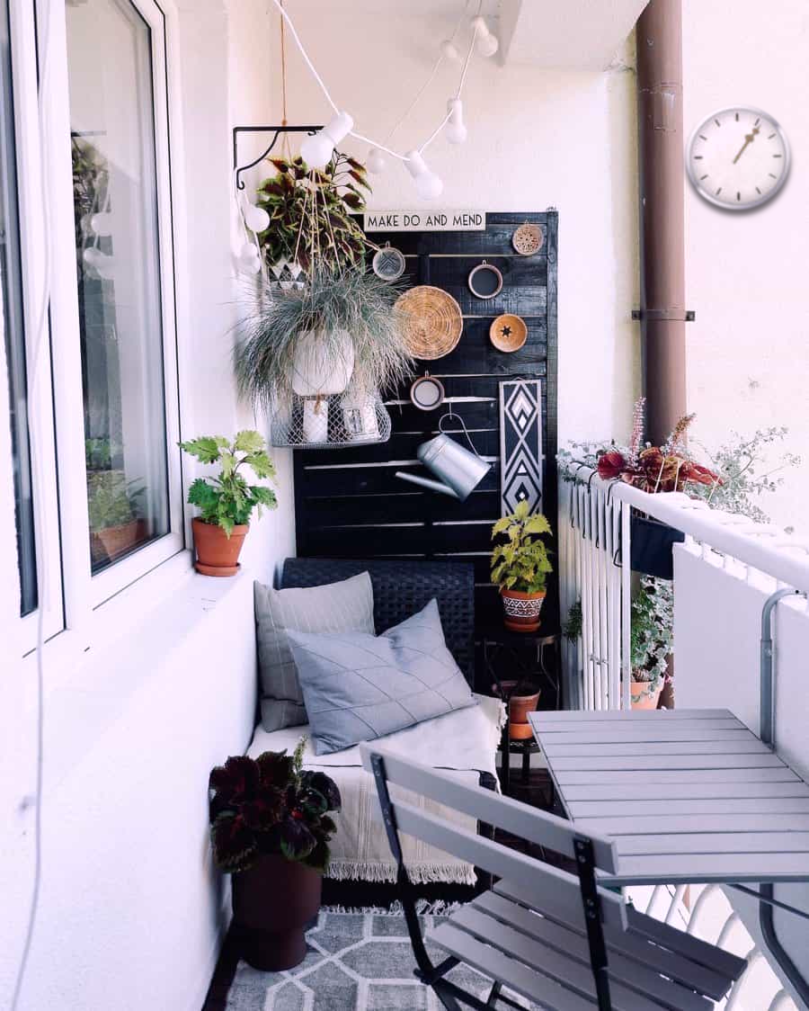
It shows {"hour": 1, "minute": 6}
